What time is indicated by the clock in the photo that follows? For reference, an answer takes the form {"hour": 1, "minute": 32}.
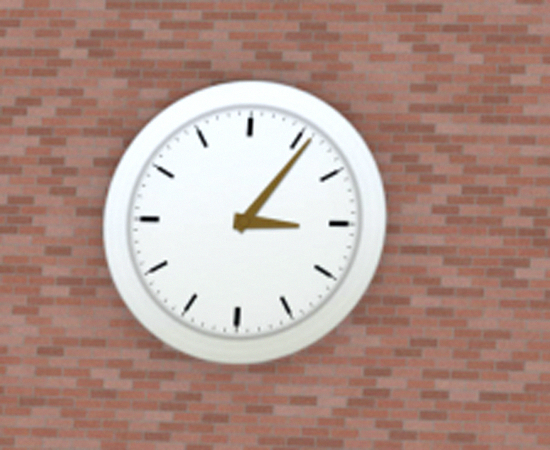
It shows {"hour": 3, "minute": 6}
